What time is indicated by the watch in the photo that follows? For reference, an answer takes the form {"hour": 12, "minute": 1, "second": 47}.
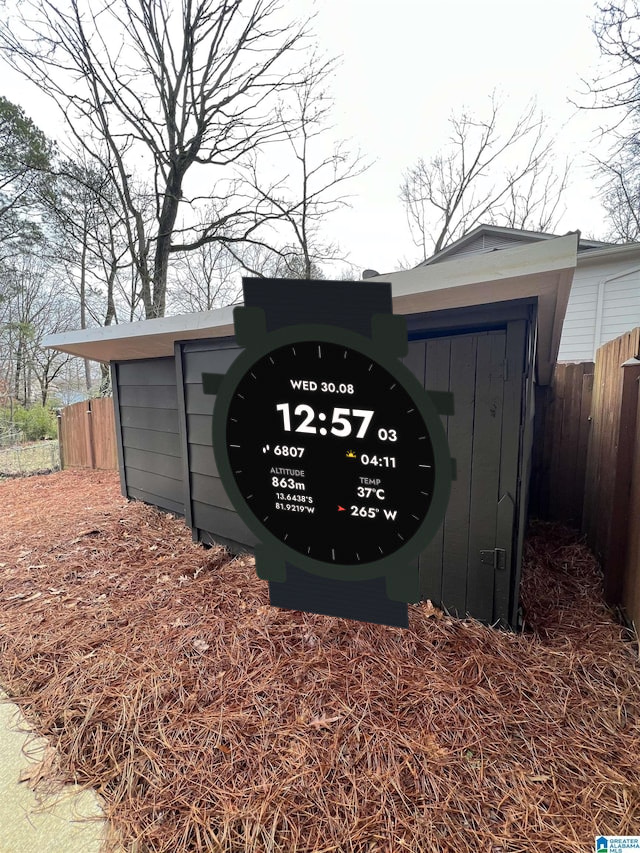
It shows {"hour": 12, "minute": 57, "second": 3}
